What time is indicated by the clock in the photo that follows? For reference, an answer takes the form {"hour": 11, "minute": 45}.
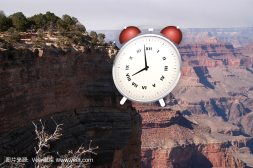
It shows {"hour": 7, "minute": 58}
